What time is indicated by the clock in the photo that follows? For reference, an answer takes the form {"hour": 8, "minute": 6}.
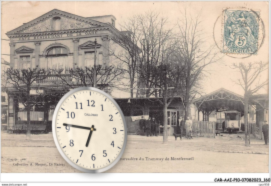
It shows {"hour": 6, "minute": 46}
